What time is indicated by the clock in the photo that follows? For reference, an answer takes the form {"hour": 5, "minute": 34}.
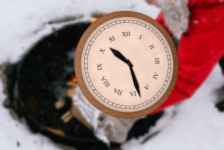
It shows {"hour": 10, "minute": 28}
